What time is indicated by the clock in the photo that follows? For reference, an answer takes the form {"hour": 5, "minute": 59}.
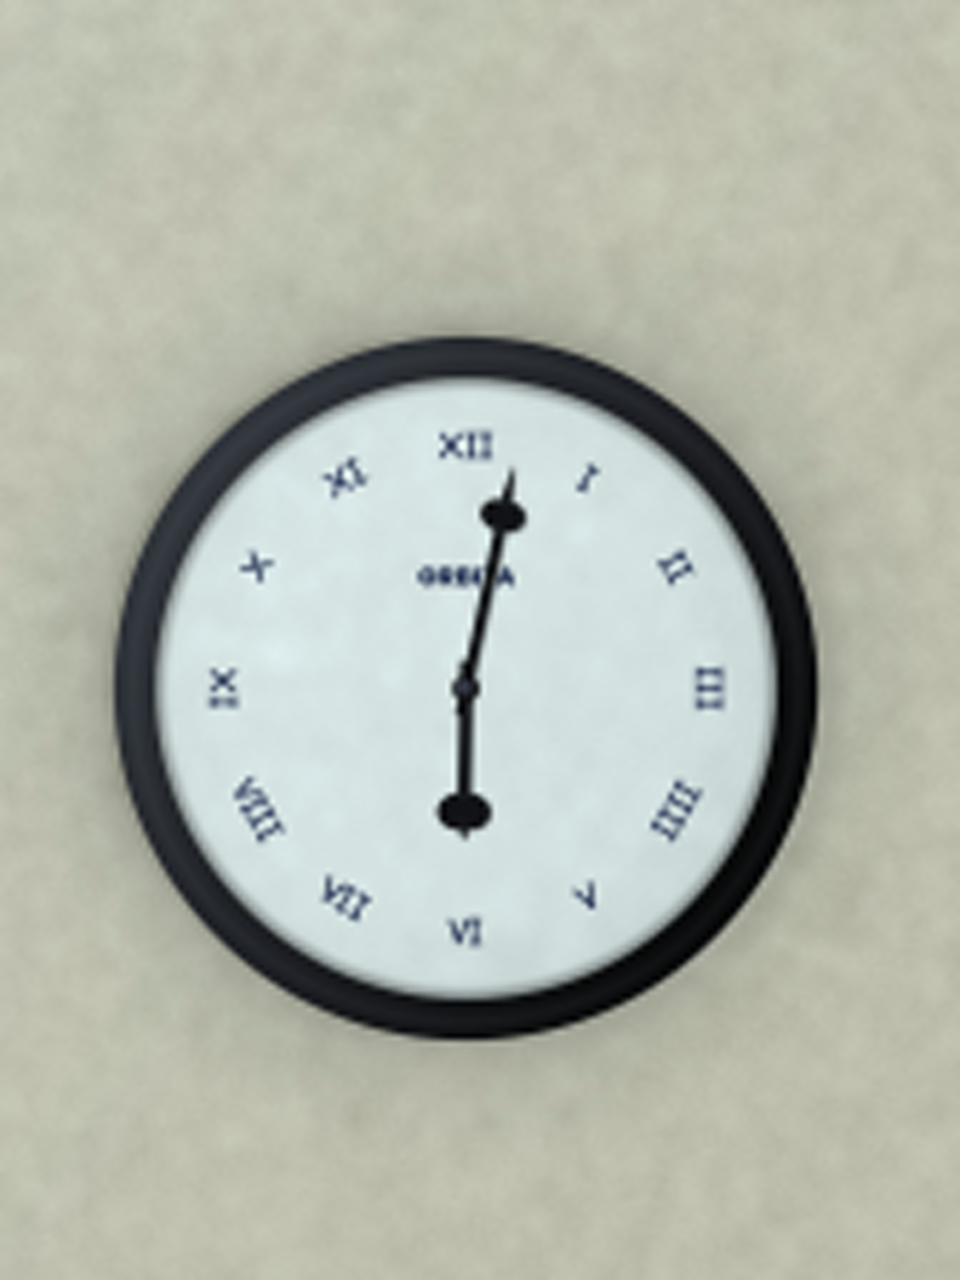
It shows {"hour": 6, "minute": 2}
